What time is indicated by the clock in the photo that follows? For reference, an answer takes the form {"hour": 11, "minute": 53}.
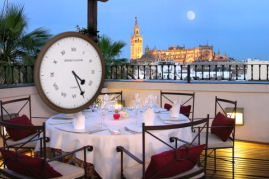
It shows {"hour": 4, "minute": 26}
